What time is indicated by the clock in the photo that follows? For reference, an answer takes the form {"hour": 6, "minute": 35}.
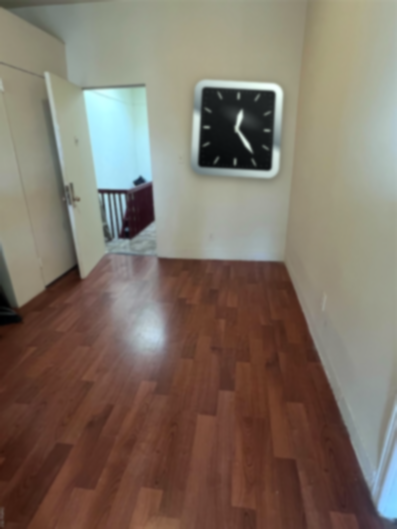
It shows {"hour": 12, "minute": 24}
